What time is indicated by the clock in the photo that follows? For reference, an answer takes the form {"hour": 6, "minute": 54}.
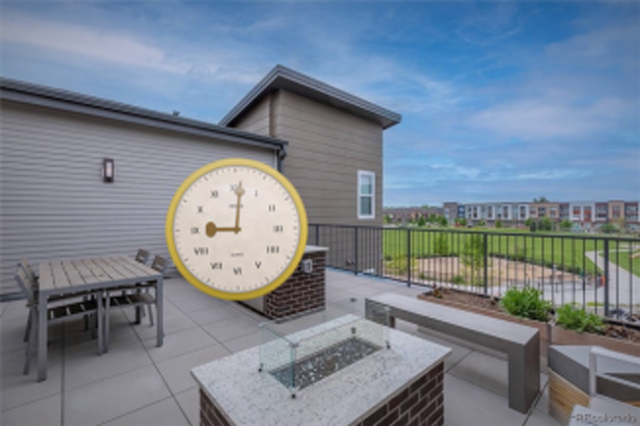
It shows {"hour": 9, "minute": 1}
